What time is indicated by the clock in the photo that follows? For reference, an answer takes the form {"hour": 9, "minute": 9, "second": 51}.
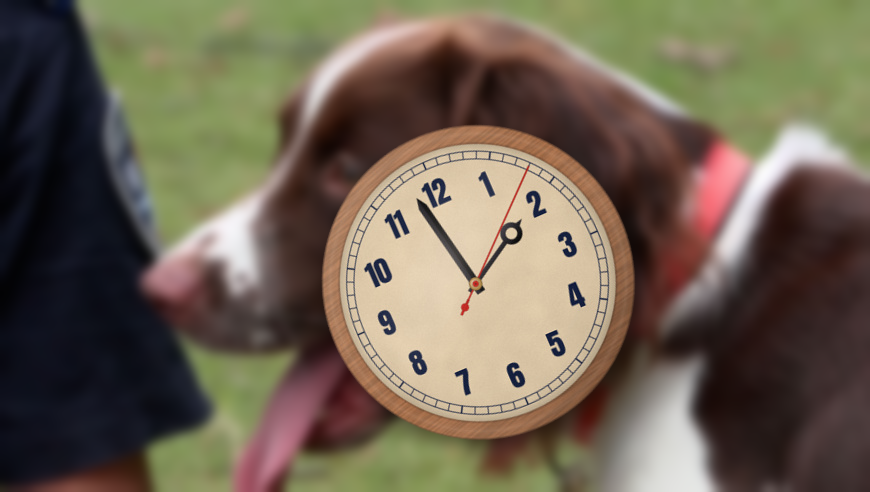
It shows {"hour": 1, "minute": 58, "second": 8}
